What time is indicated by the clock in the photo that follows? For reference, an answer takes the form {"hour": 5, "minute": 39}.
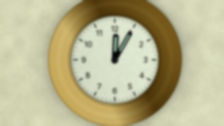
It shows {"hour": 12, "minute": 5}
